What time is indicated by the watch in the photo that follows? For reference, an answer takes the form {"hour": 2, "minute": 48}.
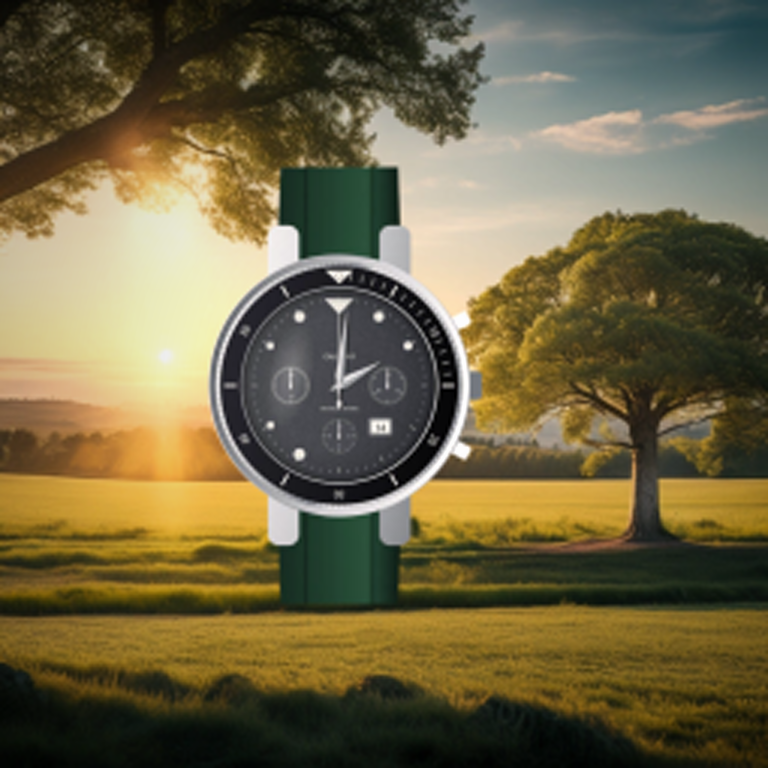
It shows {"hour": 2, "minute": 1}
